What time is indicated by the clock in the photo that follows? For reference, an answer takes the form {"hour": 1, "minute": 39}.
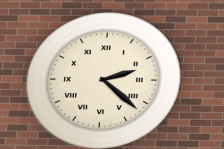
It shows {"hour": 2, "minute": 22}
